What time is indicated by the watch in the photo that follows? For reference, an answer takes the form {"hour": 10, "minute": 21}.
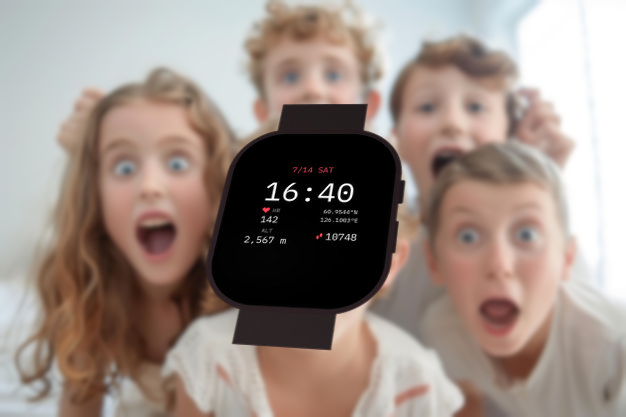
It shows {"hour": 16, "minute": 40}
